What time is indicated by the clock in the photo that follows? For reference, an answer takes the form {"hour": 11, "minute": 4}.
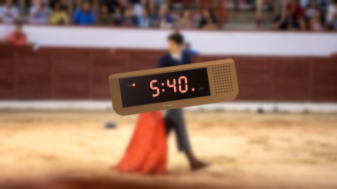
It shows {"hour": 5, "minute": 40}
